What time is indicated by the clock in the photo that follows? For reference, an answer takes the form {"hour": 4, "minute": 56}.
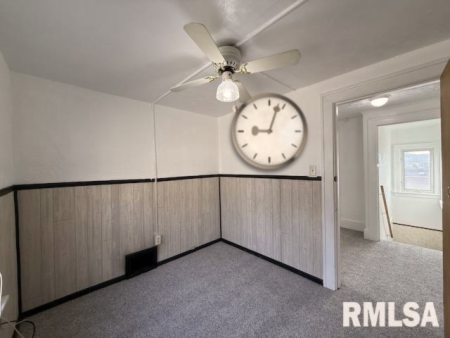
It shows {"hour": 9, "minute": 3}
